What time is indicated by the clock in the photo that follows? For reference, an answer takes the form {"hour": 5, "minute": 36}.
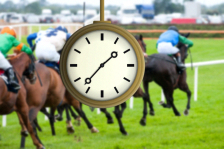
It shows {"hour": 1, "minute": 37}
